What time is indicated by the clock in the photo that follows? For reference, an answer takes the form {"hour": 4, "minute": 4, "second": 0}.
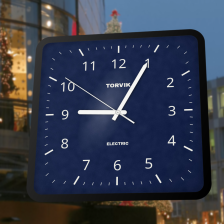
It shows {"hour": 9, "minute": 4, "second": 51}
